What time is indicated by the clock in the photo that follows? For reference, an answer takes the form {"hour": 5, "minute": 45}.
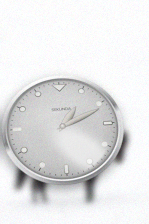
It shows {"hour": 1, "minute": 11}
